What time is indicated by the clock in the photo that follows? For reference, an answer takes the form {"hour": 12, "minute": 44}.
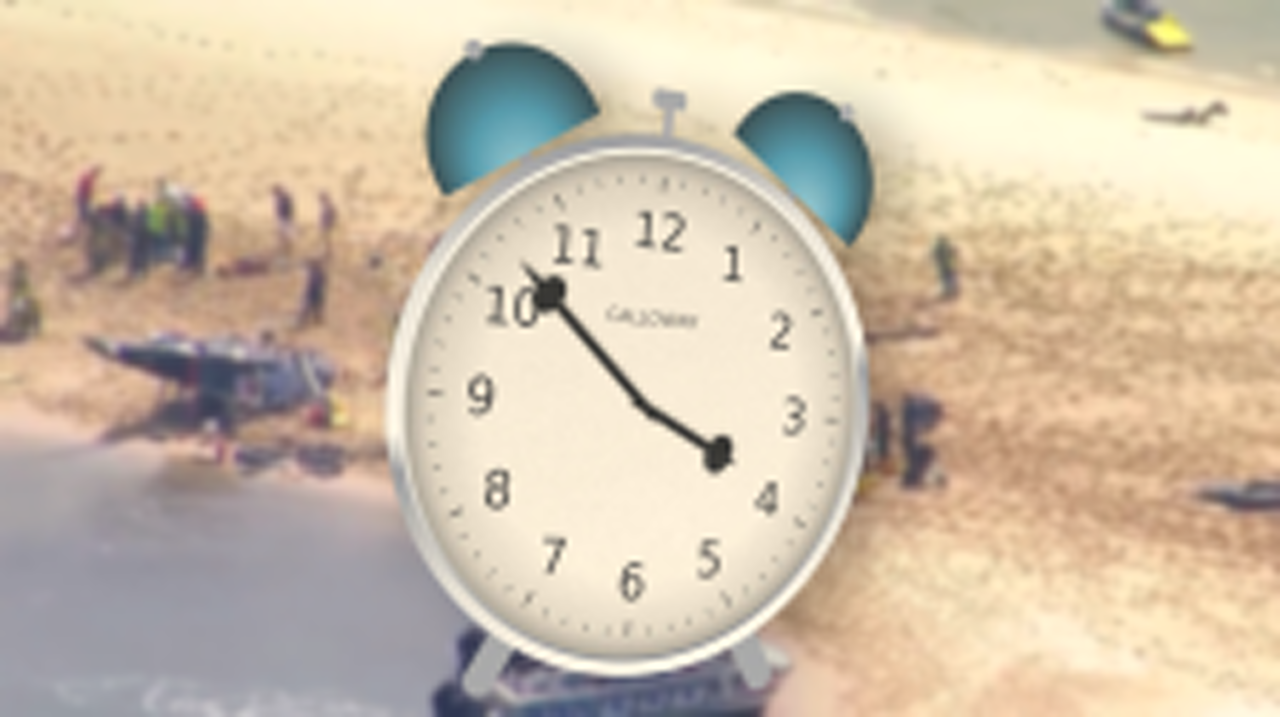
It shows {"hour": 3, "minute": 52}
